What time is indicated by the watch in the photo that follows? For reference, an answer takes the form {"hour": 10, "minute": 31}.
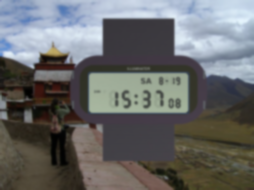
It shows {"hour": 15, "minute": 37}
